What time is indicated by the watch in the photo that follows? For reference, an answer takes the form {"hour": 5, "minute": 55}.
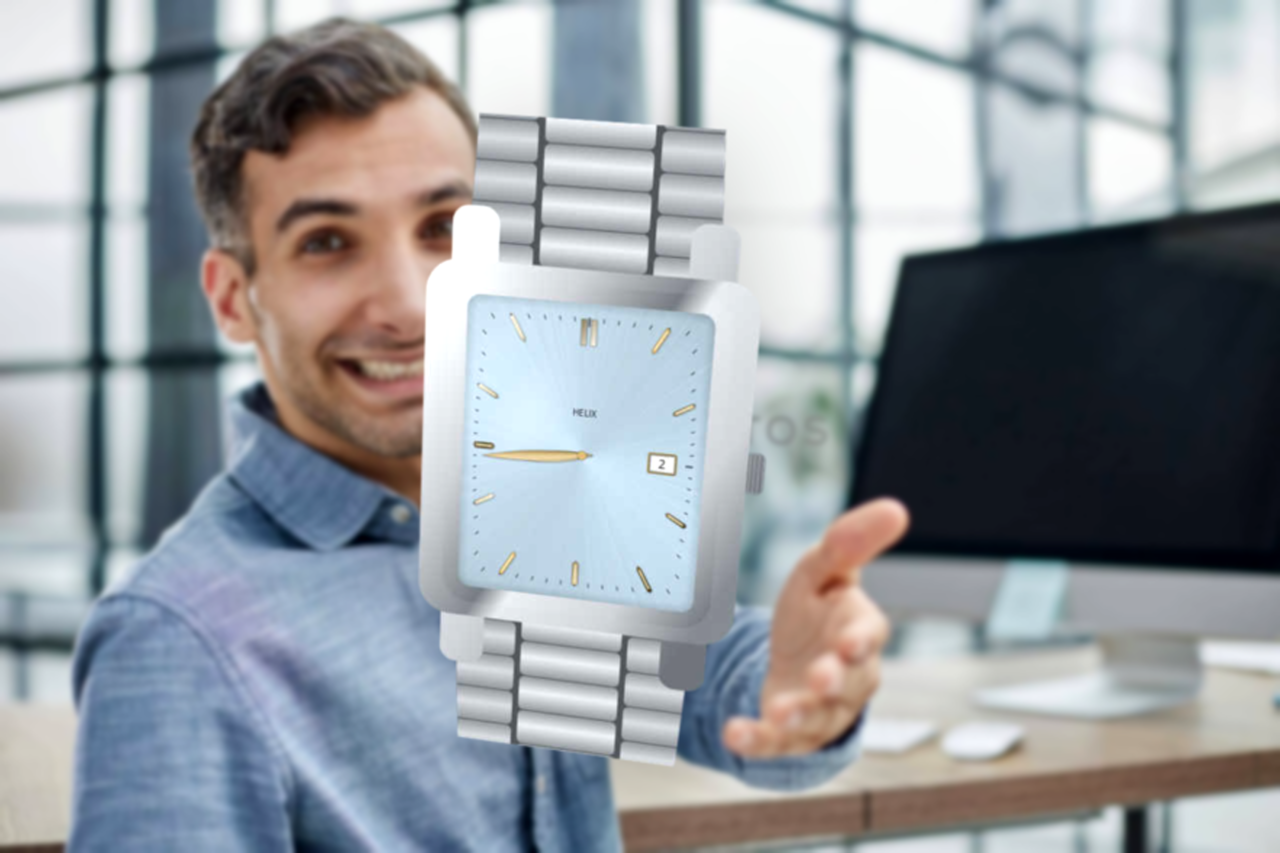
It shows {"hour": 8, "minute": 44}
